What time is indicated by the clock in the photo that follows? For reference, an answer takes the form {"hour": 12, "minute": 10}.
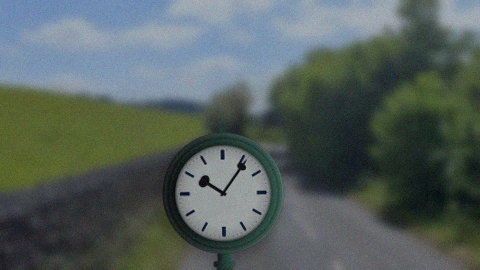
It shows {"hour": 10, "minute": 6}
